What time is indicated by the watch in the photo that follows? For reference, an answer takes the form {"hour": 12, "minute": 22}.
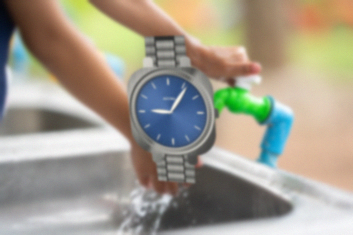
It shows {"hour": 9, "minute": 6}
